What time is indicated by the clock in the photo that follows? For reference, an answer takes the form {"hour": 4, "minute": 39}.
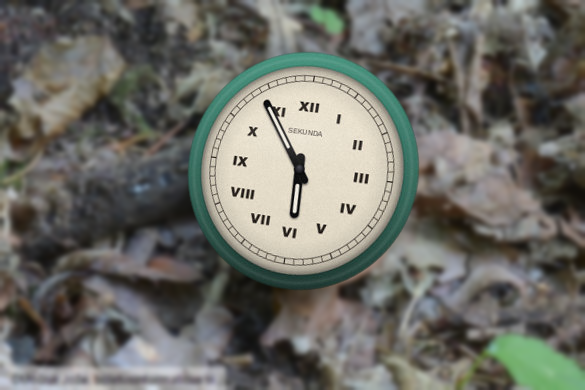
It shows {"hour": 5, "minute": 54}
